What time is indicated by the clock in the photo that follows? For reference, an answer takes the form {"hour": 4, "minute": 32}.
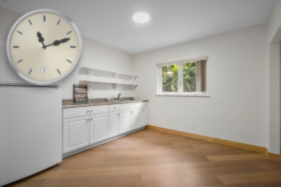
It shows {"hour": 11, "minute": 12}
